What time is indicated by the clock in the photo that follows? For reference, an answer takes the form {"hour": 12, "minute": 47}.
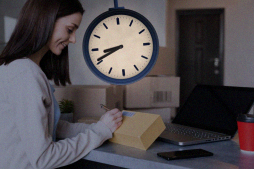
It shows {"hour": 8, "minute": 41}
